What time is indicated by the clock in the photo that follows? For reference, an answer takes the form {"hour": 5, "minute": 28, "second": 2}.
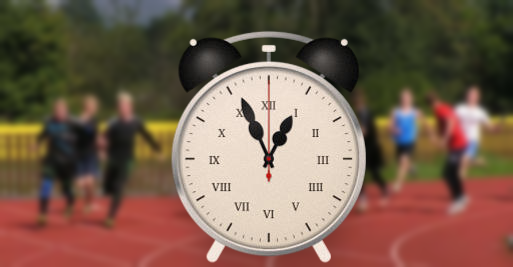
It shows {"hour": 12, "minute": 56, "second": 0}
